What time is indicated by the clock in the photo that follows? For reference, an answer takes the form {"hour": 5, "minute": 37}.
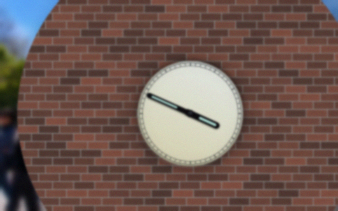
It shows {"hour": 3, "minute": 49}
